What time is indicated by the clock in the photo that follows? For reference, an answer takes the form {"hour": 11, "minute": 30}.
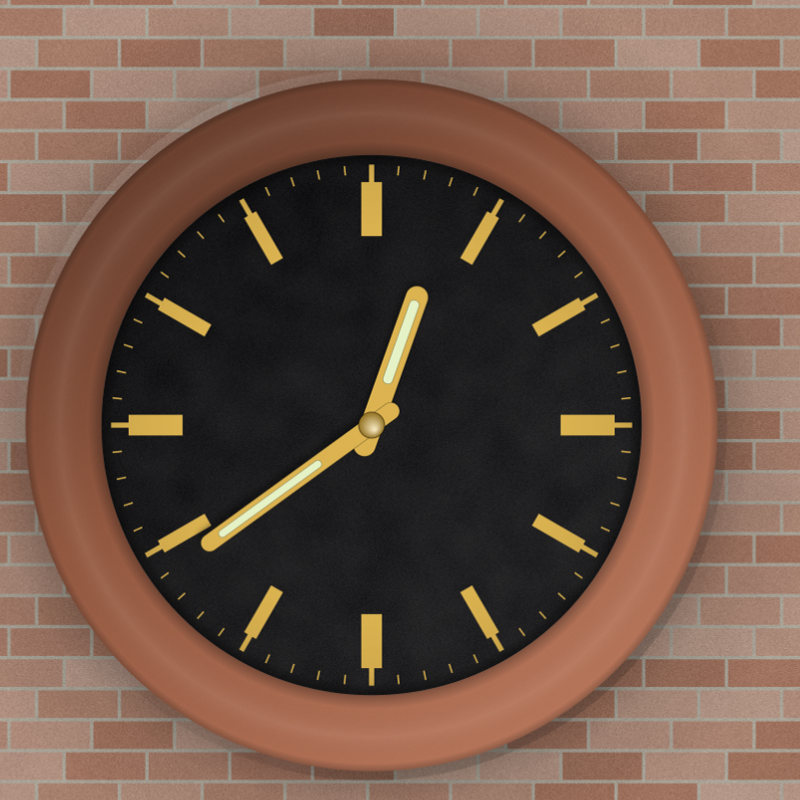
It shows {"hour": 12, "minute": 39}
